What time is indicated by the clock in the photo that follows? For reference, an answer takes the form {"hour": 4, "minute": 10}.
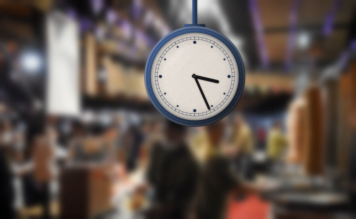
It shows {"hour": 3, "minute": 26}
